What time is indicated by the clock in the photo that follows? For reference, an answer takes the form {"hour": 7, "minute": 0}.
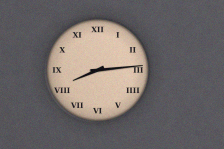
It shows {"hour": 8, "minute": 14}
